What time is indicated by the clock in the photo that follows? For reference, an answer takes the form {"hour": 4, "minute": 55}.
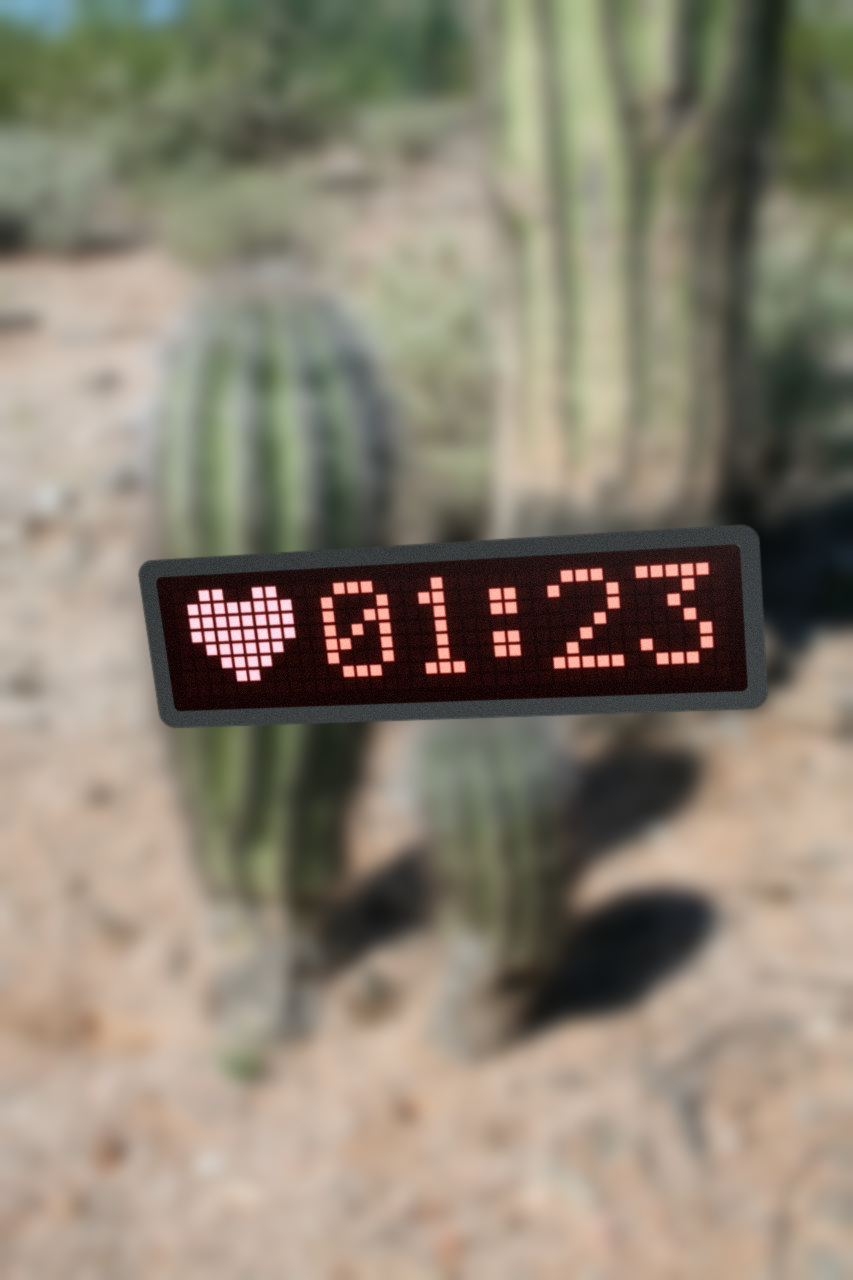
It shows {"hour": 1, "minute": 23}
